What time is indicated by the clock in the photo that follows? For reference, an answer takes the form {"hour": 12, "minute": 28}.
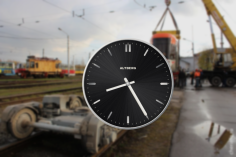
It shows {"hour": 8, "minute": 25}
